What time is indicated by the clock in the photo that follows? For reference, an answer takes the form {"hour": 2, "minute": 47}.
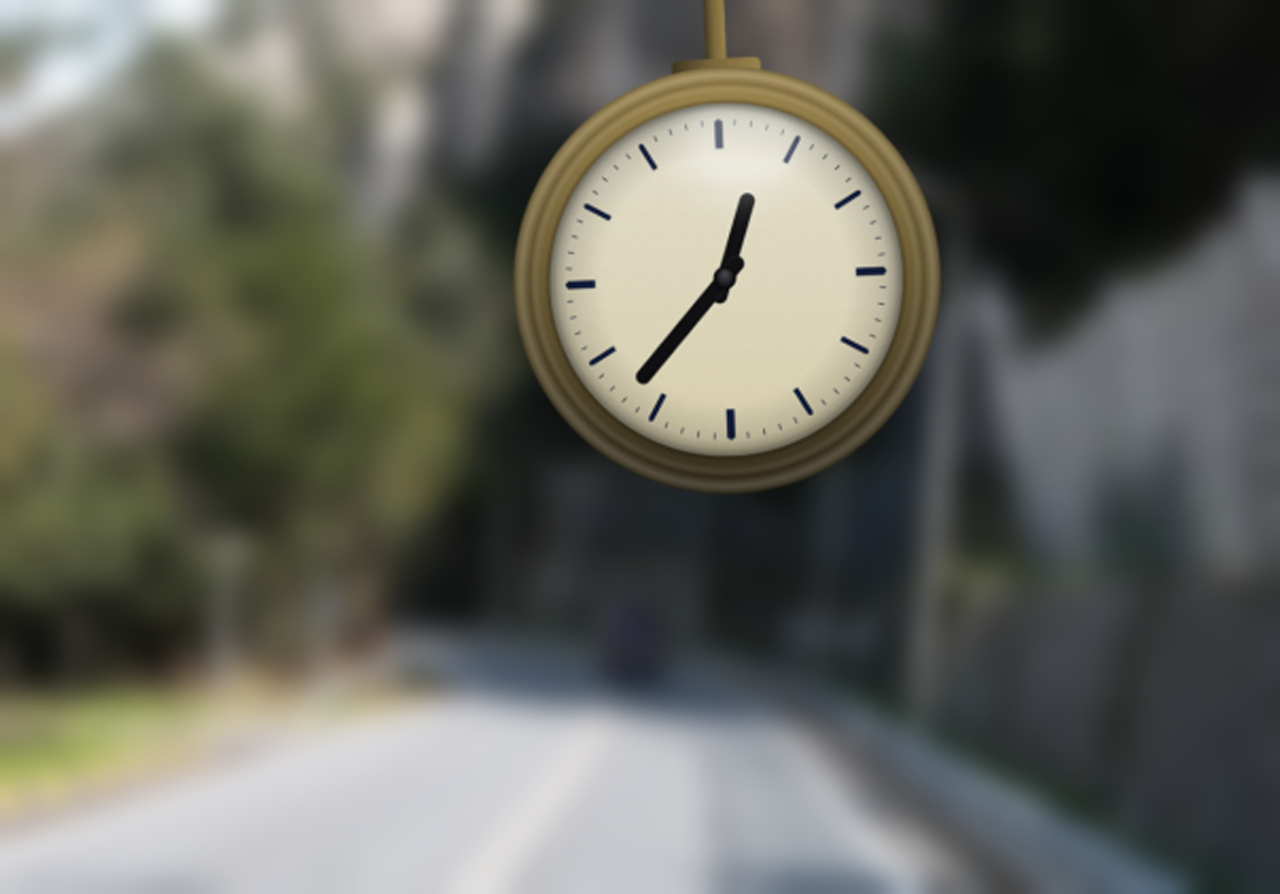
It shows {"hour": 12, "minute": 37}
